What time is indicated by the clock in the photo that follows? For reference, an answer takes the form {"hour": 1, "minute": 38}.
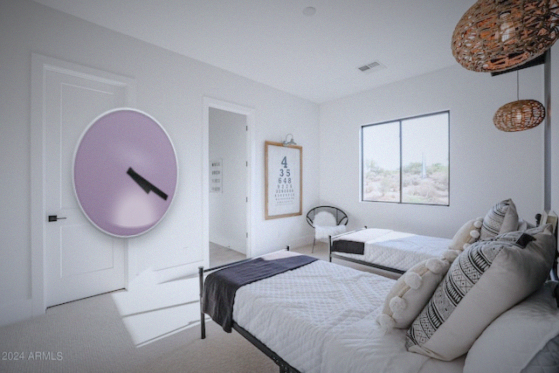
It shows {"hour": 4, "minute": 20}
